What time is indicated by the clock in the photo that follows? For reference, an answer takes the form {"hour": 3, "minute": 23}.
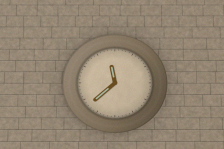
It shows {"hour": 11, "minute": 38}
